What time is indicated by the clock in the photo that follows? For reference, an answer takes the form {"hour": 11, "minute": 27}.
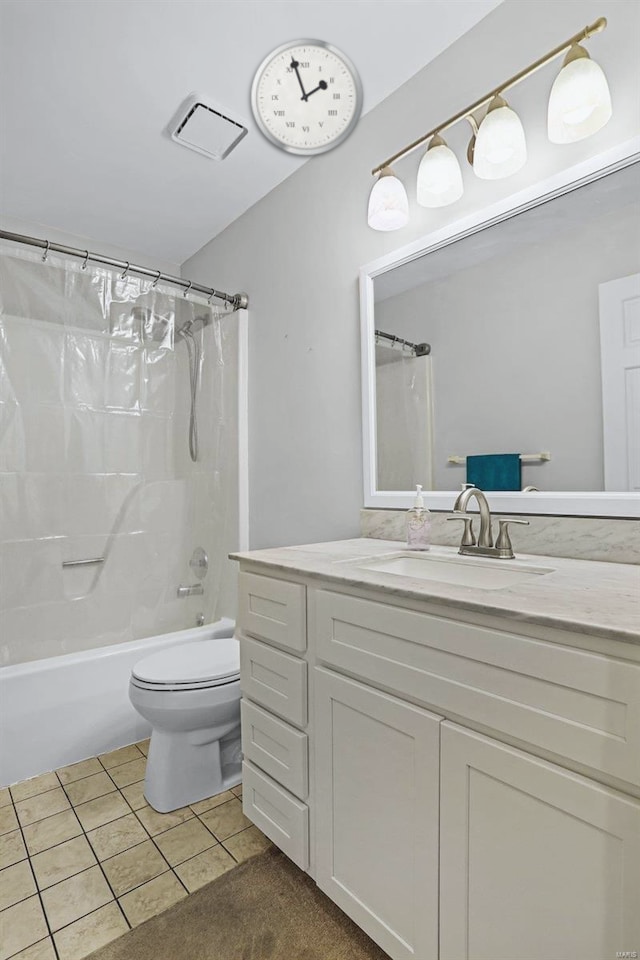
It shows {"hour": 1, "minute": 57}
